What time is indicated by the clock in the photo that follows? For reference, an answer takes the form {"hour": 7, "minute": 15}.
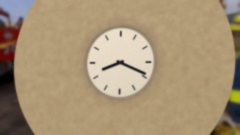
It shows {"hour": 8, "minute": 19}
